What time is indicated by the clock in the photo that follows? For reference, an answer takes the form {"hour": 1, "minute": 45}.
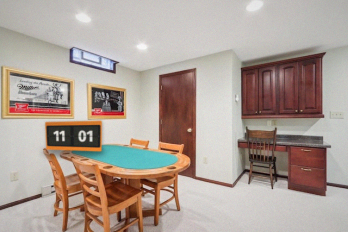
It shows {"hour": 11, "minute": 1}
